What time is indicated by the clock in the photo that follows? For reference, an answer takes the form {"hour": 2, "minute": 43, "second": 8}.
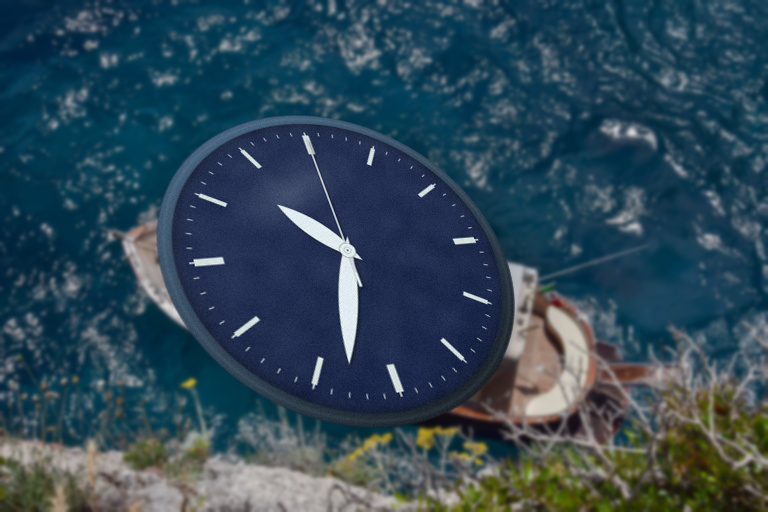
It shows {"hour": 10, "minute": 33, "second": 0}
